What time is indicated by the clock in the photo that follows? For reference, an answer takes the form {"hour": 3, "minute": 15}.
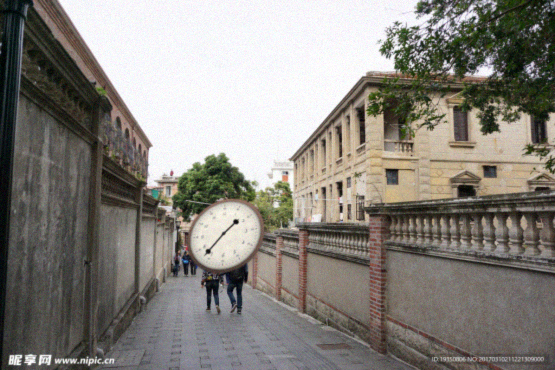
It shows {"hour": 1, "minute": 37}
